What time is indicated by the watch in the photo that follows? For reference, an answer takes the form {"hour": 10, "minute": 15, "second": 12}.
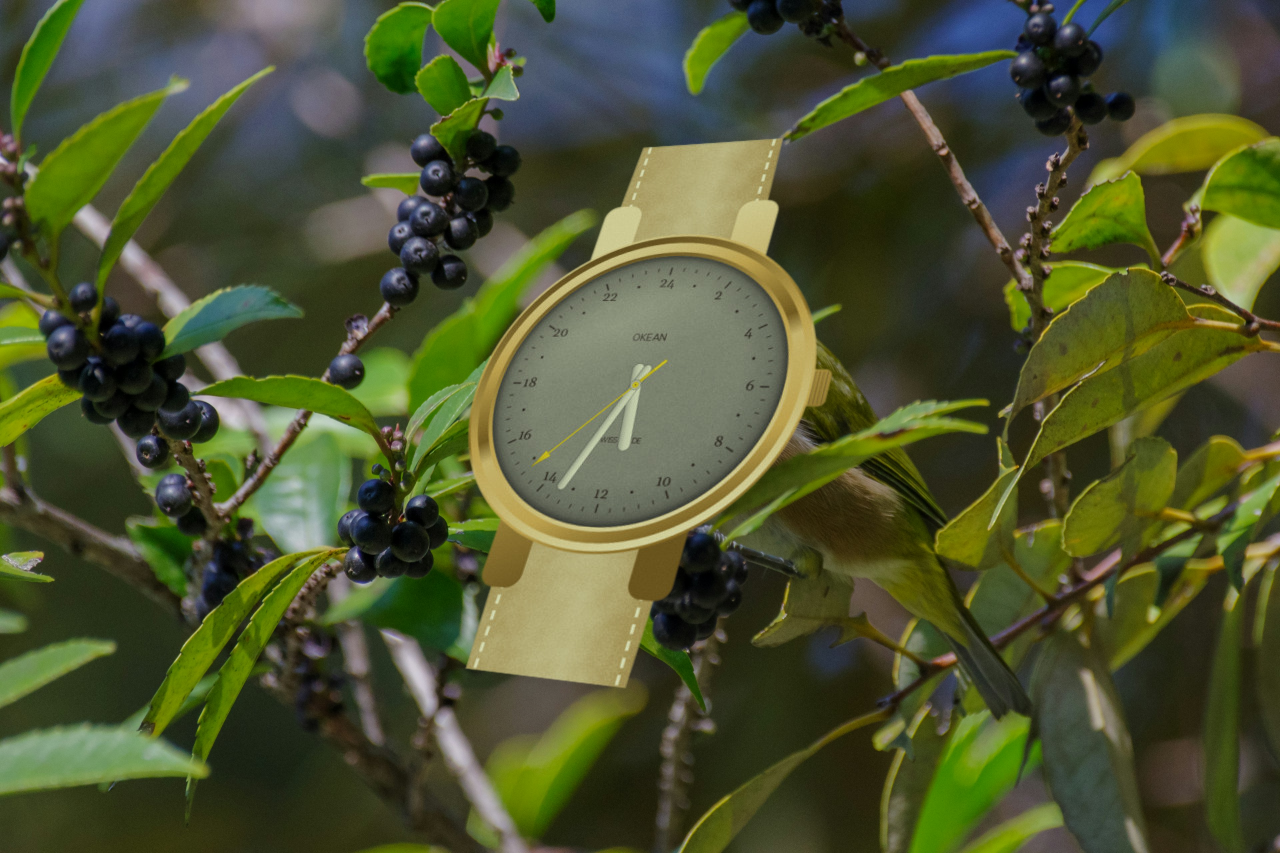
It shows {"hour": 11, "minute": 33, "second": 37}
